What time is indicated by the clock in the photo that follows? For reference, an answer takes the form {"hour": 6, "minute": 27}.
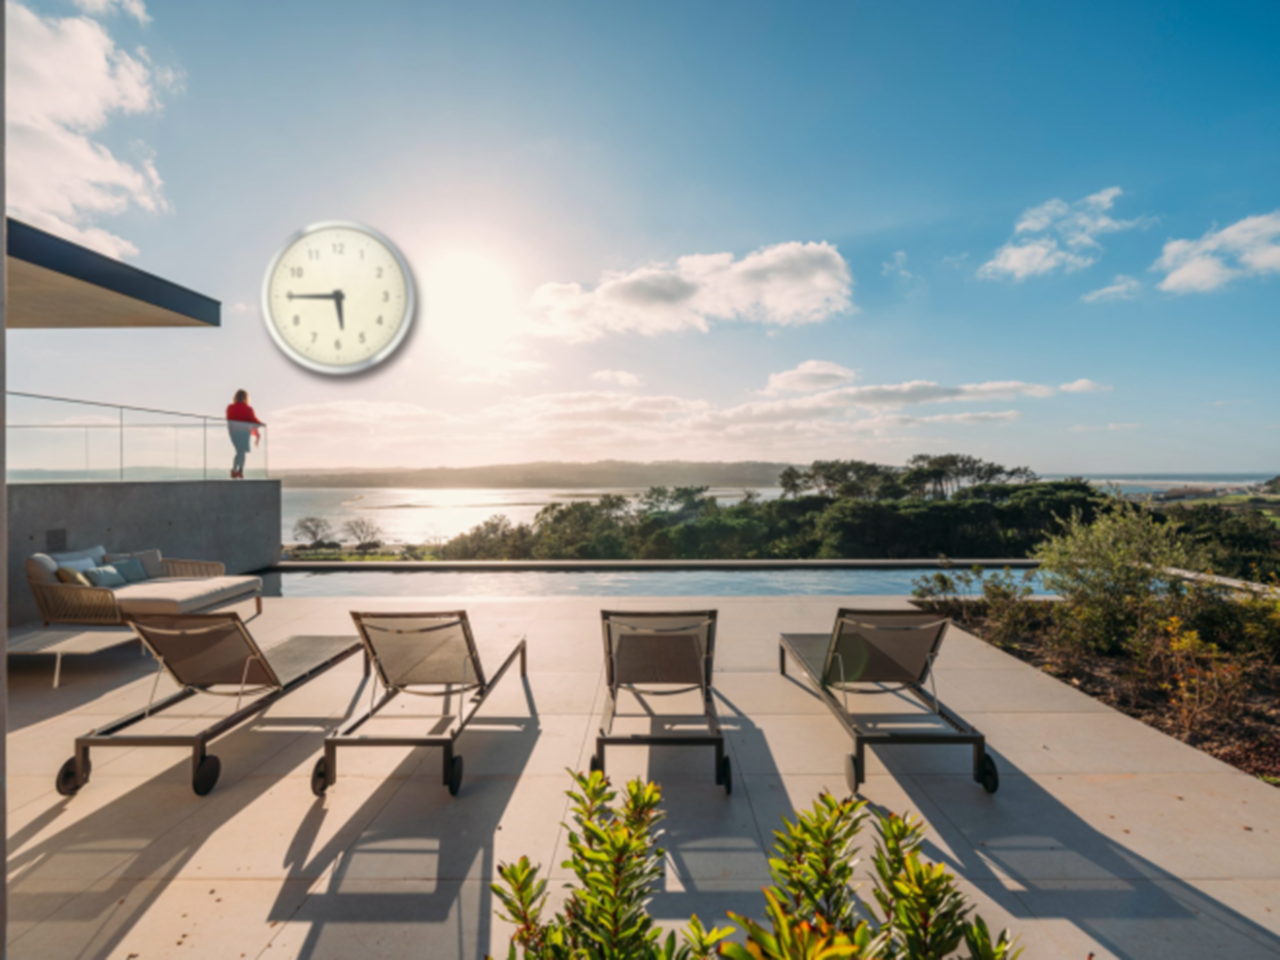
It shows {"hour": 5, "minute": 45}
